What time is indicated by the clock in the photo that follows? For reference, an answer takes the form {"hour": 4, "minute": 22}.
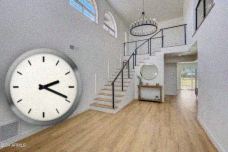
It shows {"hour": 2, "minute": 19}
